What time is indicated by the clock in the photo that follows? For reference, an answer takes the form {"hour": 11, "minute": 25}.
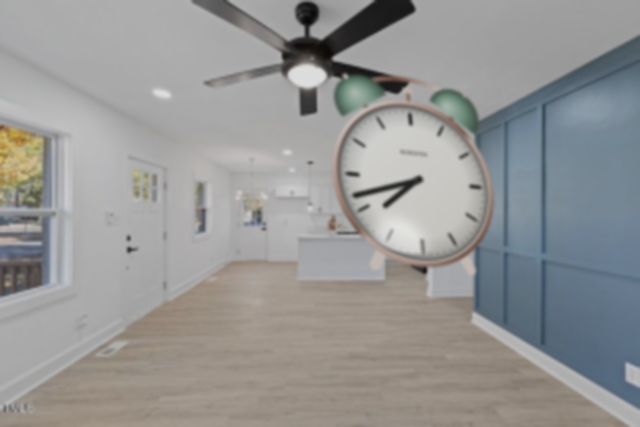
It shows {"hour": 7, "minute": 42}
